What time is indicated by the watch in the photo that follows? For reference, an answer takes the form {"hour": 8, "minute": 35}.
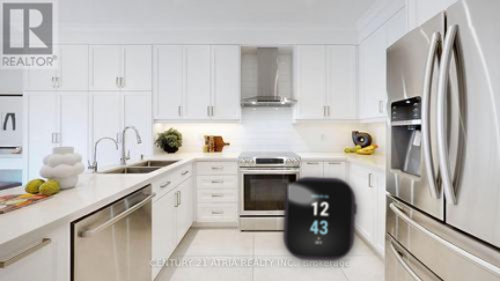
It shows {"hour": 12, "minute": 43}
